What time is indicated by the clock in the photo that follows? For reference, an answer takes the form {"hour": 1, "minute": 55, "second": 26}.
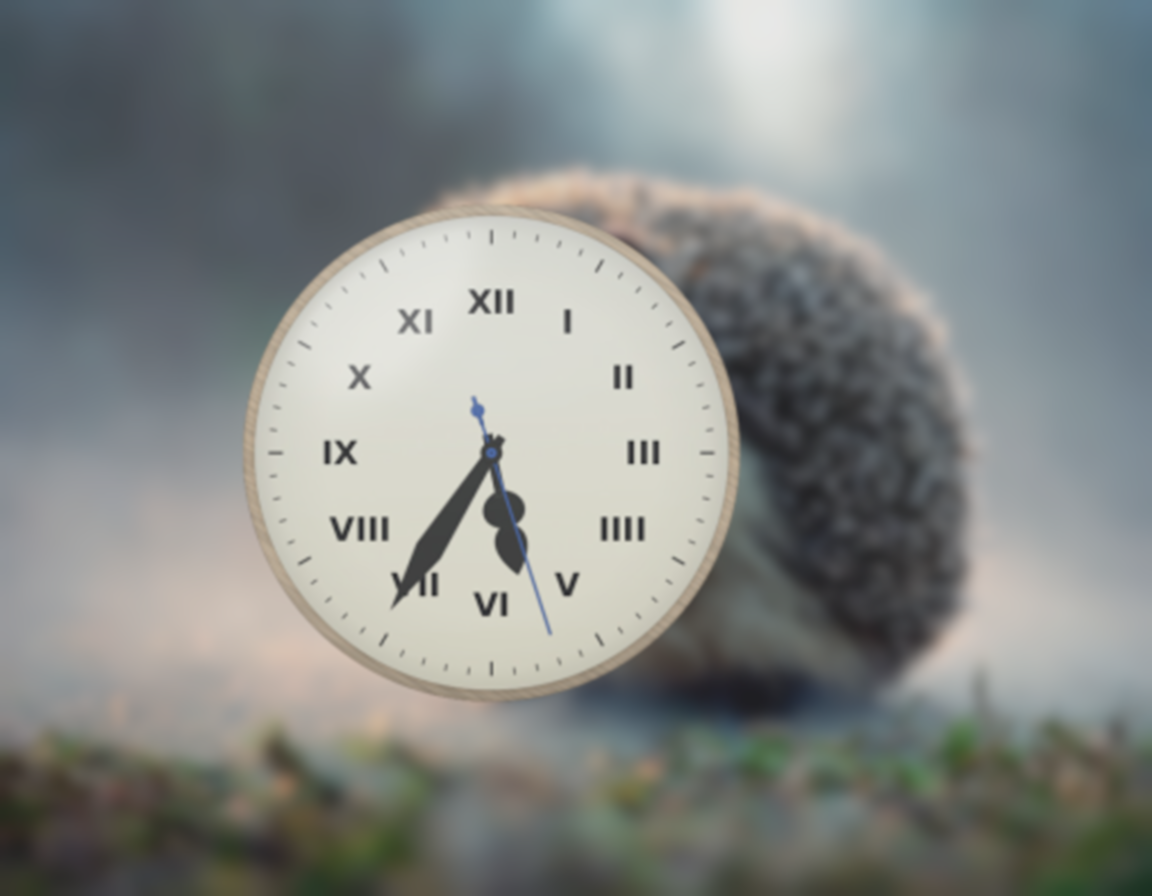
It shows {"hour": 5, "minute": 35, "second": 27}
